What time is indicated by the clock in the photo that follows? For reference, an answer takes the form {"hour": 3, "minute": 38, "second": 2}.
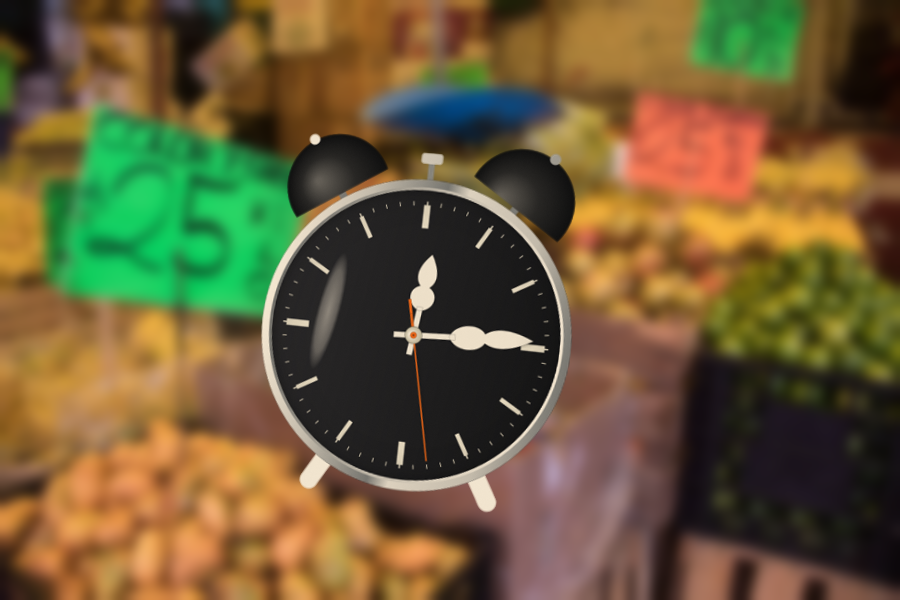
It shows {"hour": 12, "minute": 14, "second": 28}
